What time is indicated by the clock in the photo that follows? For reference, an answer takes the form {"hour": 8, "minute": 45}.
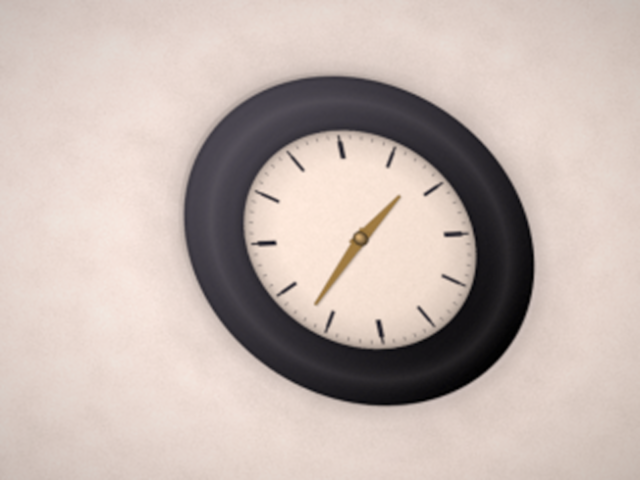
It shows {"hour": 1, "minute": 37}
